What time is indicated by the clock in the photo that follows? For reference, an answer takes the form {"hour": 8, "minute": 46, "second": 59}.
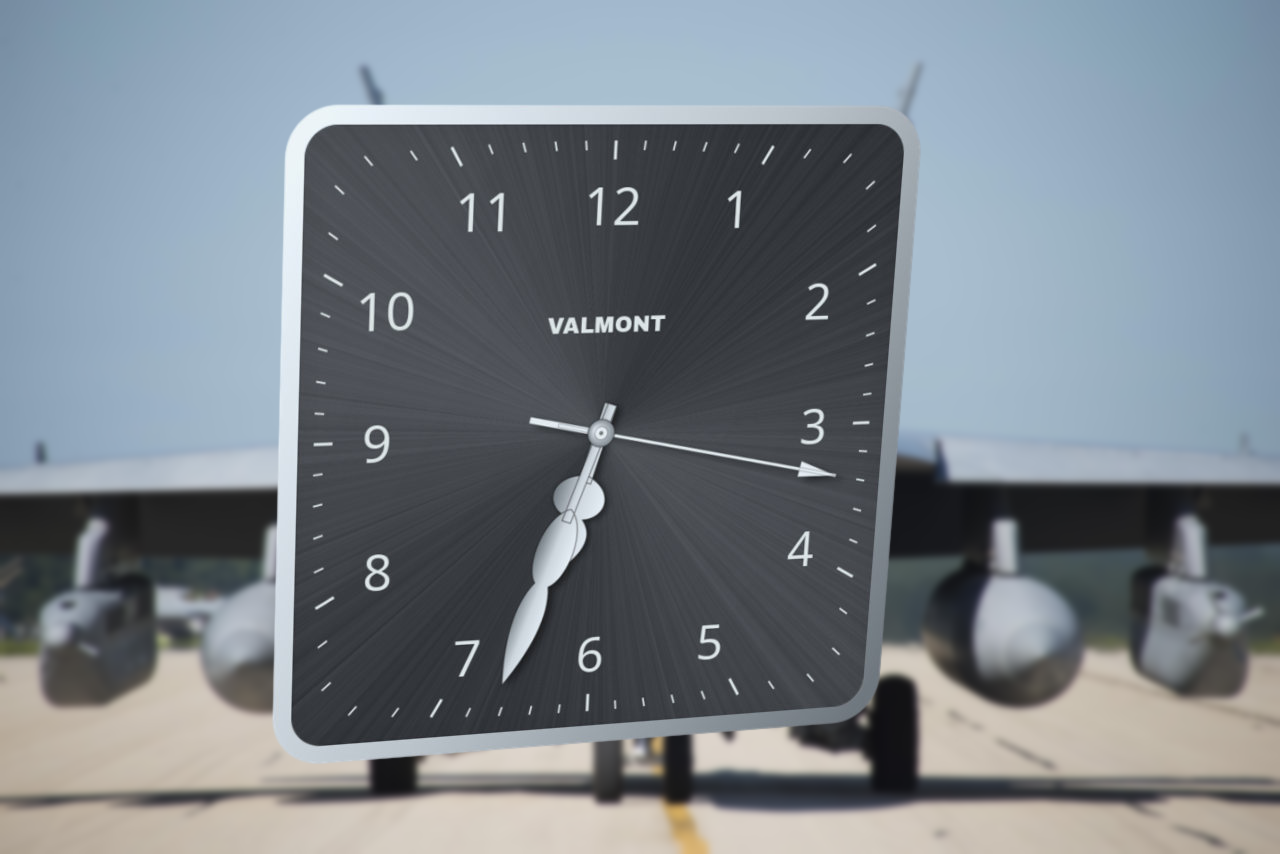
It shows {"hour": 6, "minute": 33, "second": 17}
